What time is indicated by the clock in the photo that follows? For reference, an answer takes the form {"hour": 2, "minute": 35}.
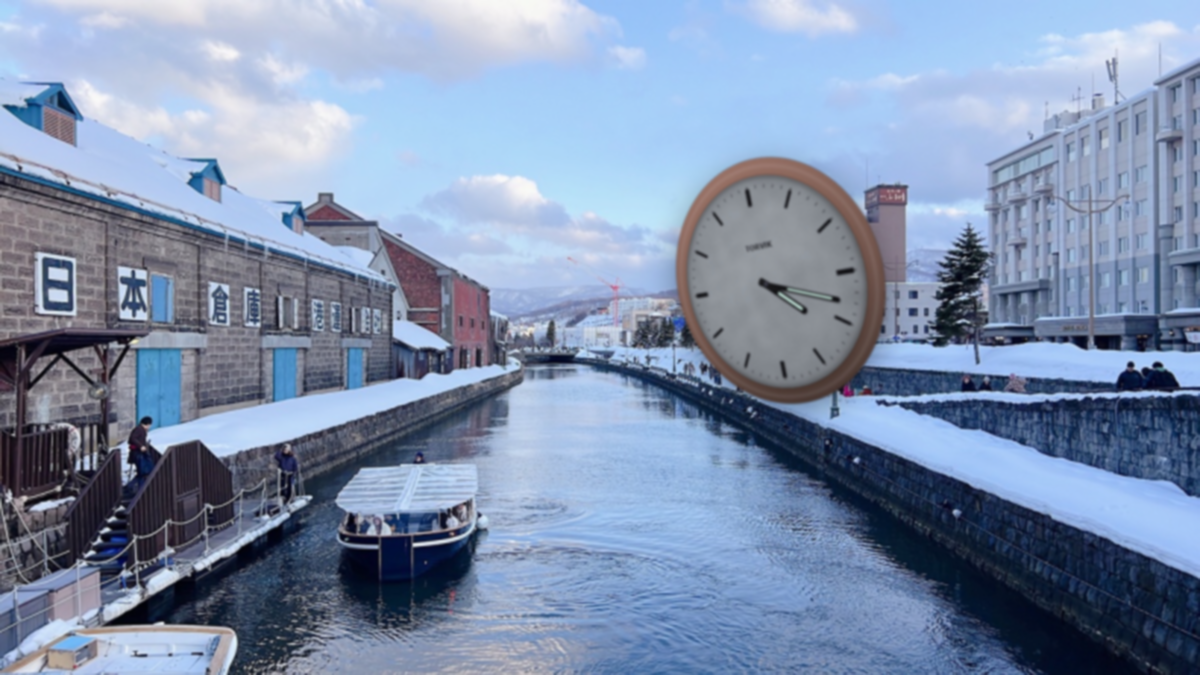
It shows {"hour": 4, "minute": 18}
